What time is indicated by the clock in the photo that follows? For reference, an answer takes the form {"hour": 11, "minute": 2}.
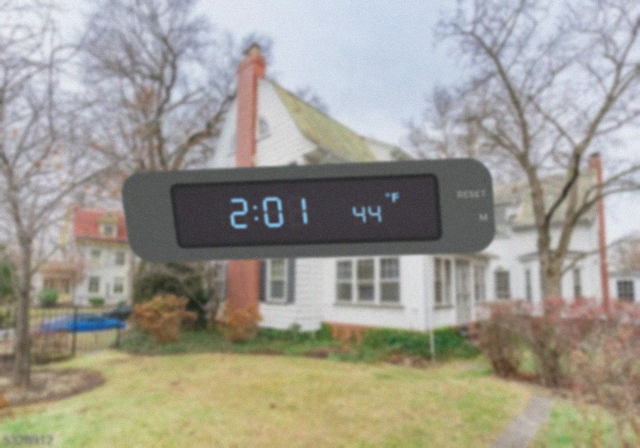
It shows {"hour": 2, "minute": 1}
